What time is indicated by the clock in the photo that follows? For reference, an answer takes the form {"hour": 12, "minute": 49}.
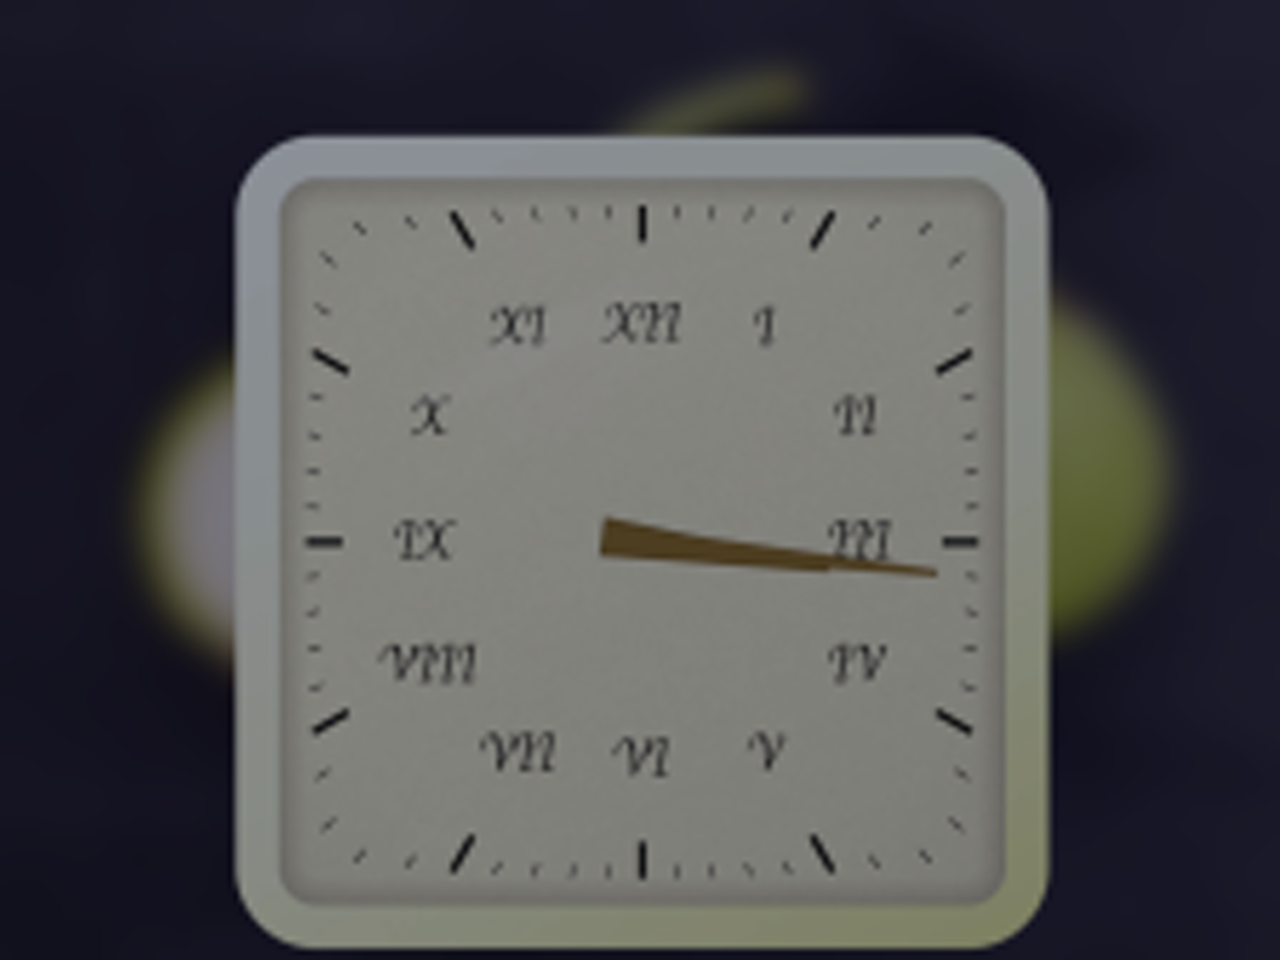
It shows {"hour": 3, "minute": 16}
